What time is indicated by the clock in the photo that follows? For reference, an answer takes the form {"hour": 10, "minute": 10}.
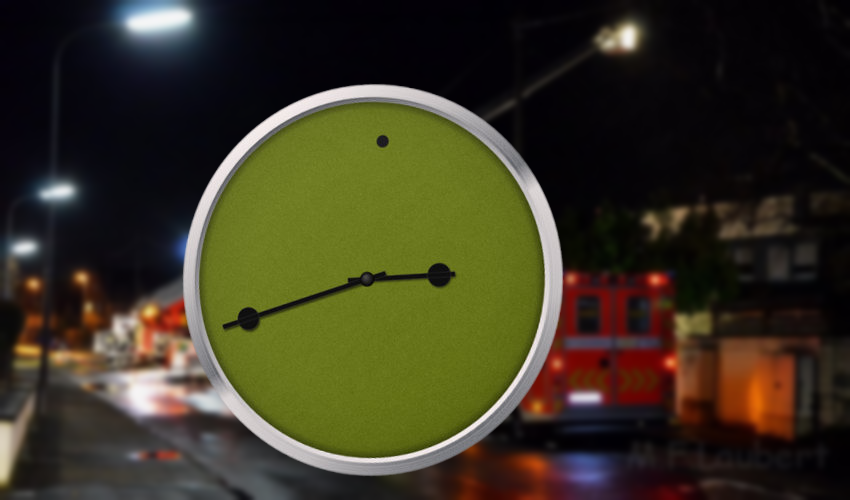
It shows {"hour": 2, "minute": 41}
